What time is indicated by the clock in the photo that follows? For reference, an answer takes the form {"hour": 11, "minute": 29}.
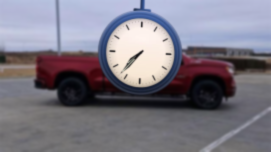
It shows {"hour": 7, "minute": 37}
